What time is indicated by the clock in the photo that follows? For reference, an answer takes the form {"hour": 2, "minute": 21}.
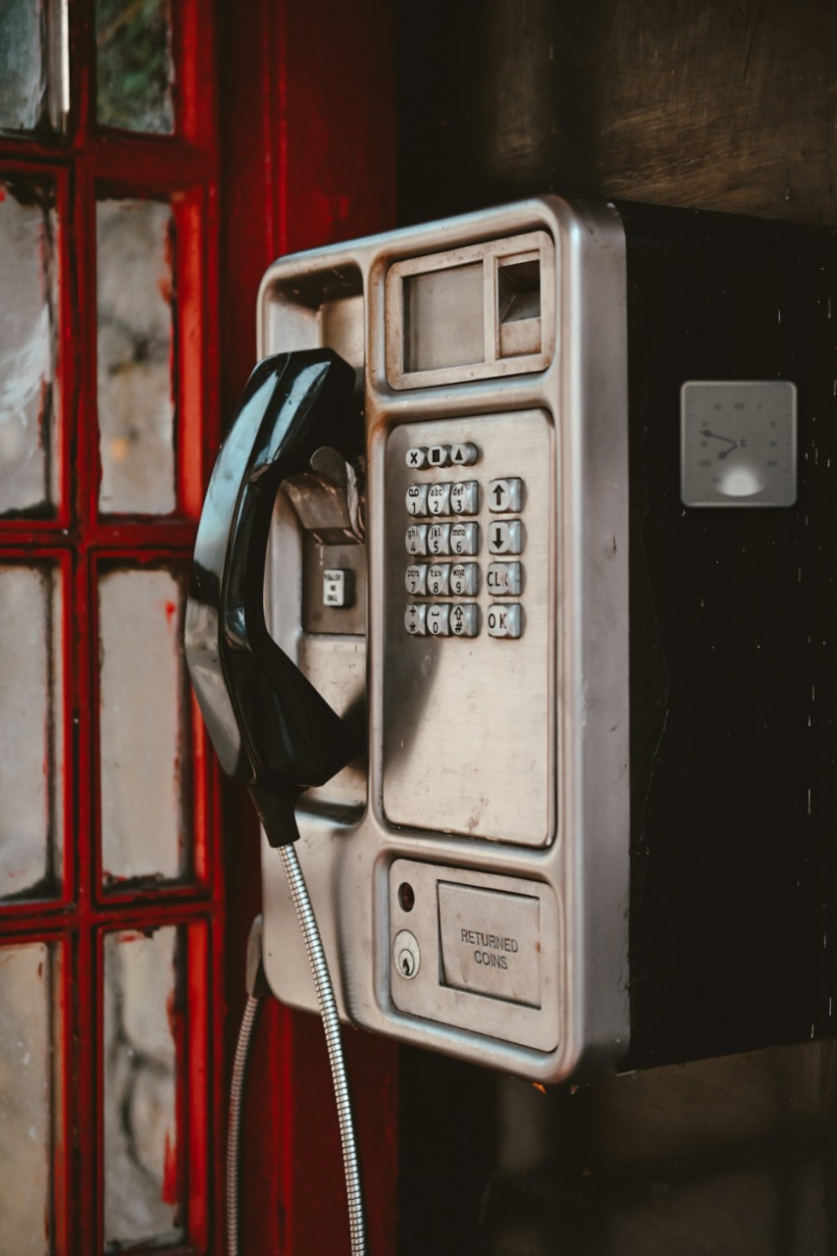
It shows {"hour": 7, "minute": 48}
